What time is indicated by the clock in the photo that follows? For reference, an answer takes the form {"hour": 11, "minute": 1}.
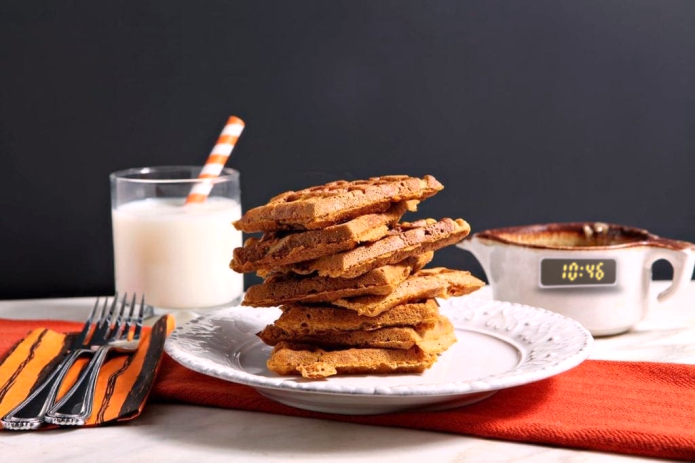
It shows {"hour": 10, "minute": 46}
